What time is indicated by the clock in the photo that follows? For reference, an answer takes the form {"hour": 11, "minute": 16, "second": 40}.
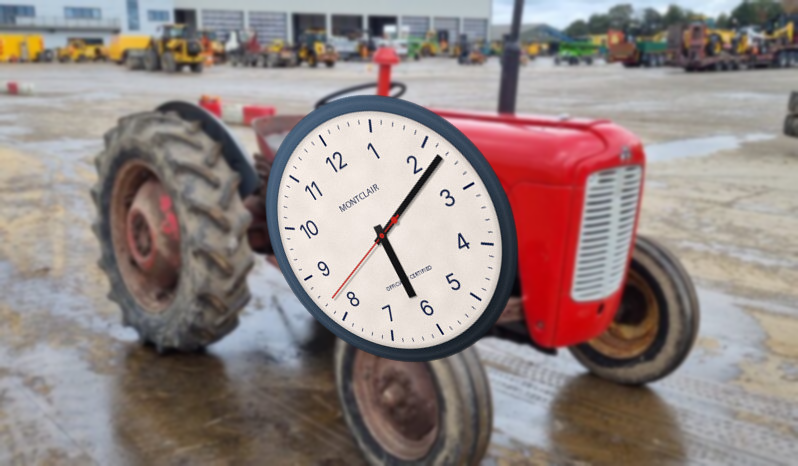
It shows {"hour": 6, "minute": 11, "second": 42}
